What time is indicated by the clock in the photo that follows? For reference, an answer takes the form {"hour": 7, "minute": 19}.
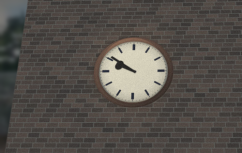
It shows {"hour": 9, "minute": 51}
